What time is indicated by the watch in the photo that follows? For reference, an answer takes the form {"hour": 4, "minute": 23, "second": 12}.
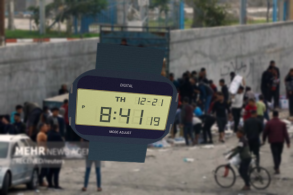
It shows {"hour": 8, "minute": 41, "second": 19}
